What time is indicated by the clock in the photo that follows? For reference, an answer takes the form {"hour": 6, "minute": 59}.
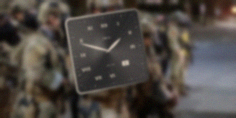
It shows {"hour": 1, "minute": 49}
